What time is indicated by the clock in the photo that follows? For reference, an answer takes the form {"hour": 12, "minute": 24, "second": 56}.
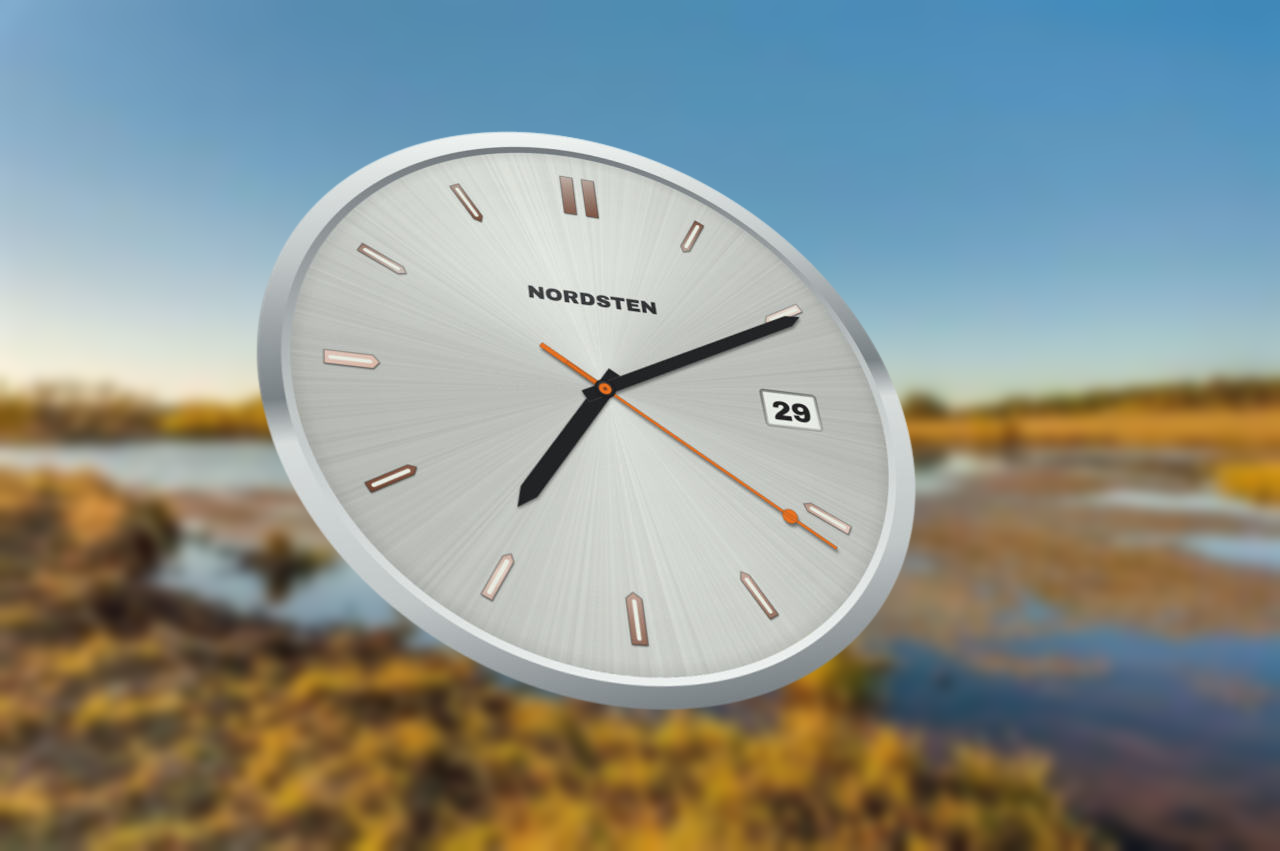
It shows {"hour": 7, "minute": 10, "second": 21}
